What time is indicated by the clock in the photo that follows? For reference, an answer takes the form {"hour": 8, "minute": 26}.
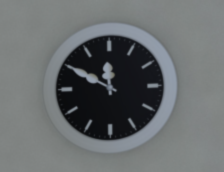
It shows {"hour": 11, "minute": 50}
